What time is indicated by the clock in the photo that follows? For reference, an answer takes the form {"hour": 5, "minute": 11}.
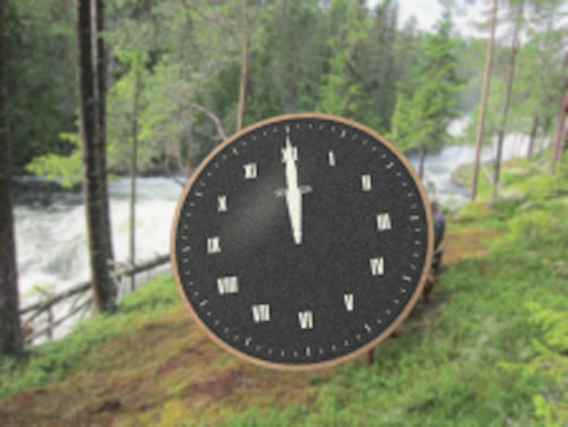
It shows {"hour": 12, "minute": 0}
